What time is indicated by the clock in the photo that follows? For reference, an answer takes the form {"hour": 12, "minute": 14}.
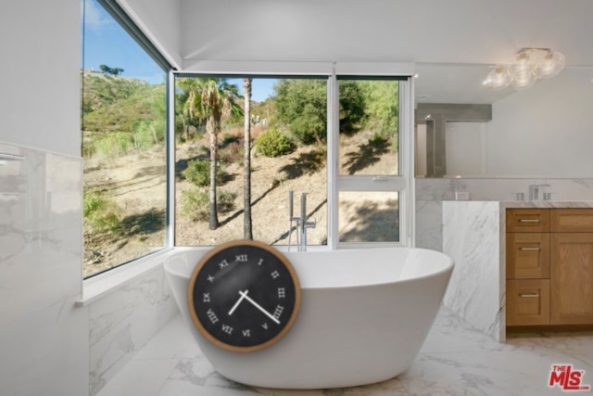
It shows {"hour": 7, "minute": 22}
